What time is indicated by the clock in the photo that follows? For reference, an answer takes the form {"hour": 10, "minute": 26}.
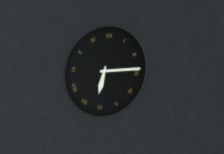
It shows {"hour": 6, "minute": 14}
